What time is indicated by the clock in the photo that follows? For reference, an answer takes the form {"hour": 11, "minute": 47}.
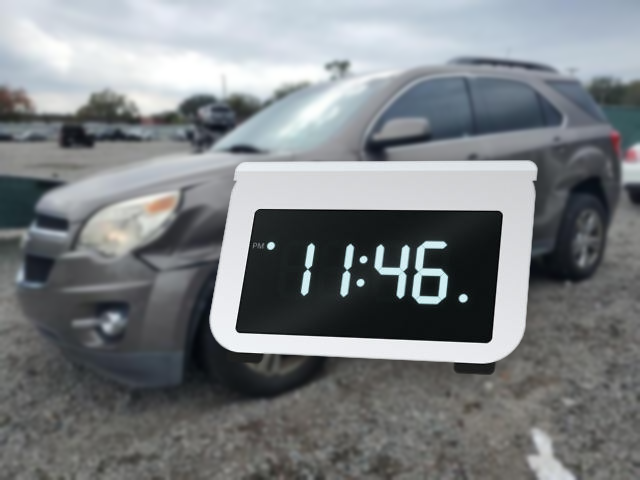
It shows {"hour": 11, "minute": 46}
